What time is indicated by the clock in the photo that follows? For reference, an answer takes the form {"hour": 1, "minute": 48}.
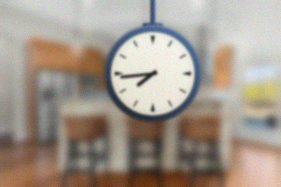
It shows {"hour": 7, "minute": 44}
